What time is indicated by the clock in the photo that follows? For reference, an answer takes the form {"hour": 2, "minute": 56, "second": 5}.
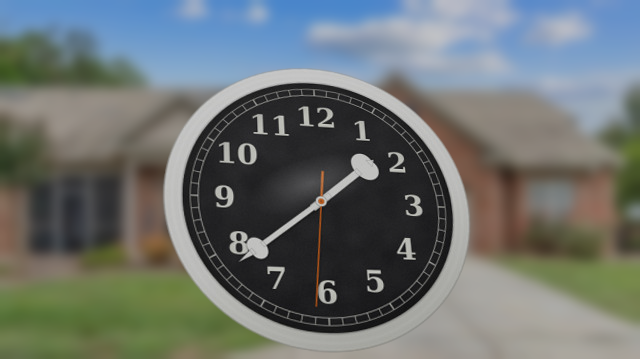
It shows {"hour": 1, "minute": 38, "second": 31}
